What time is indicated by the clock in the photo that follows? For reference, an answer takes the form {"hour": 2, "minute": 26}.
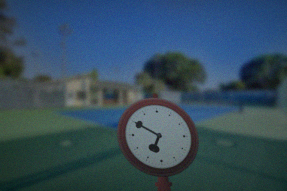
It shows {"hour": 6, "minute": 50}
